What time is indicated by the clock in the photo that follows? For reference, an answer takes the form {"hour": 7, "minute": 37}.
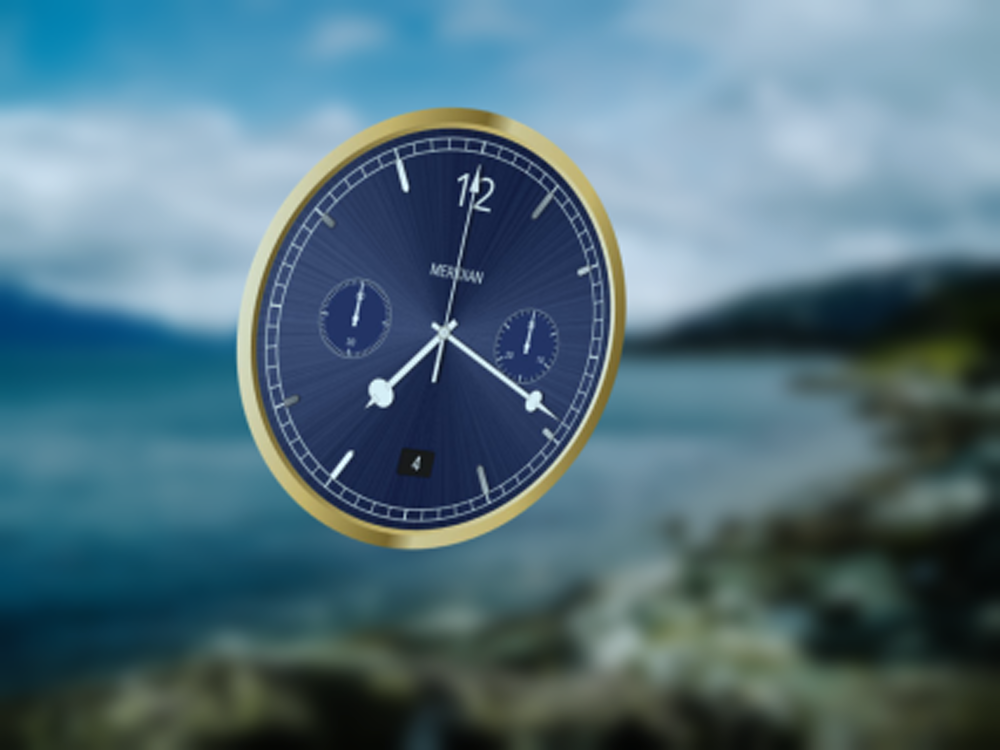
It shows {"hour": 7, "minute": 19}
